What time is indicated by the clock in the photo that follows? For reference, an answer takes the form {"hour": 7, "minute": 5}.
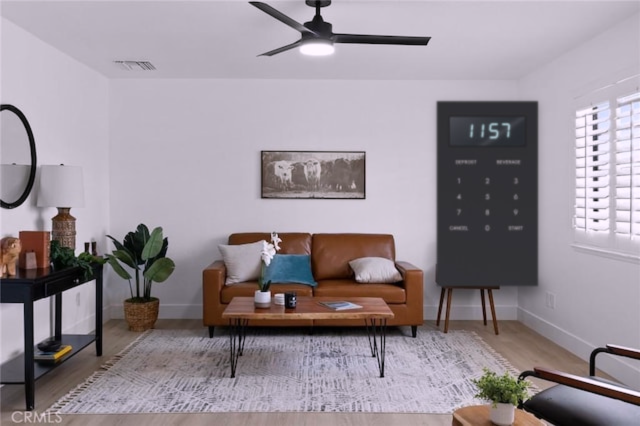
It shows {"hour": 11, "minute": 57}
